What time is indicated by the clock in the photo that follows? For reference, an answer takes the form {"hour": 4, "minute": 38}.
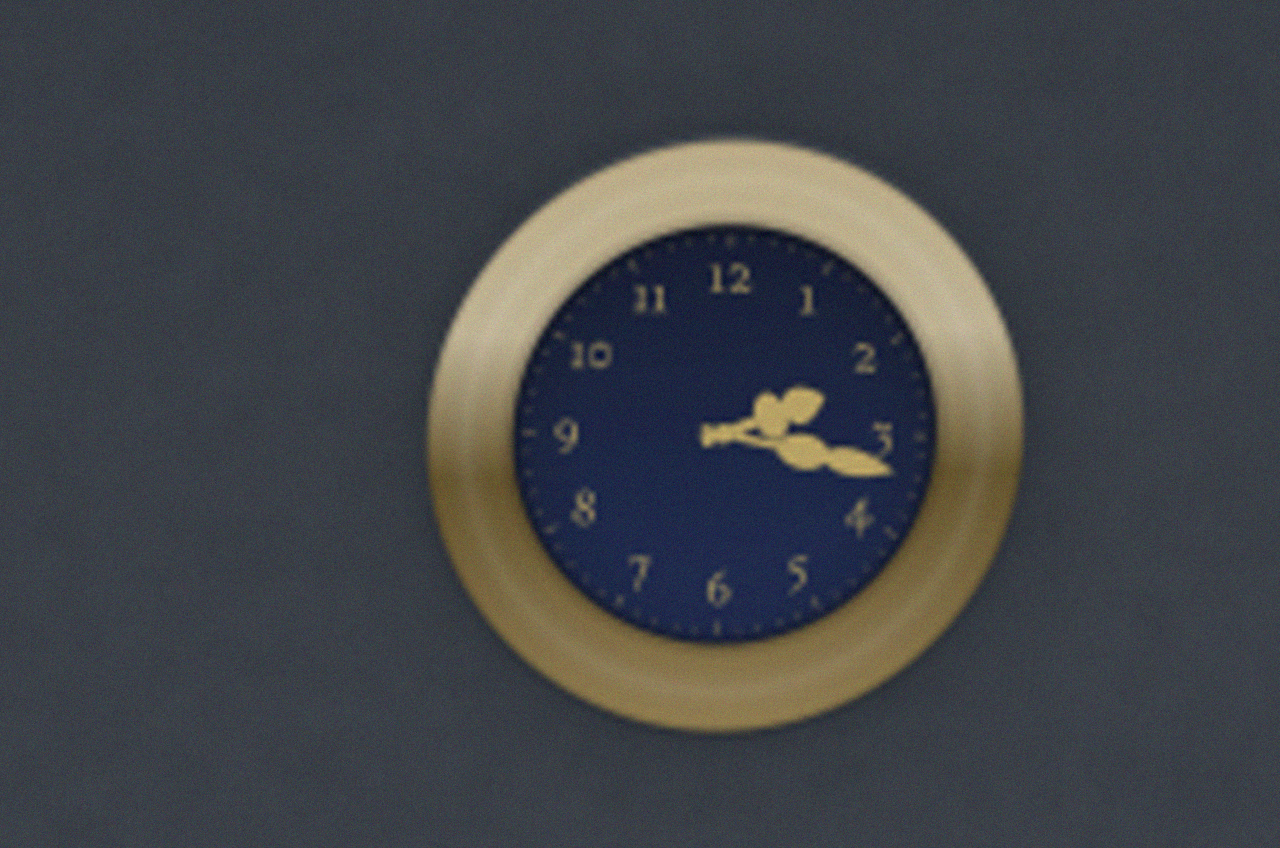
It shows {"hour": 2, "minute": 17}
